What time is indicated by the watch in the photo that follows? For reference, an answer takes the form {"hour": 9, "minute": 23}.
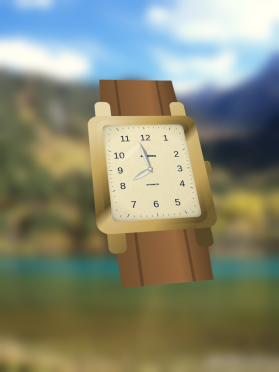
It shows {"hour": 7, "minute": 58}
